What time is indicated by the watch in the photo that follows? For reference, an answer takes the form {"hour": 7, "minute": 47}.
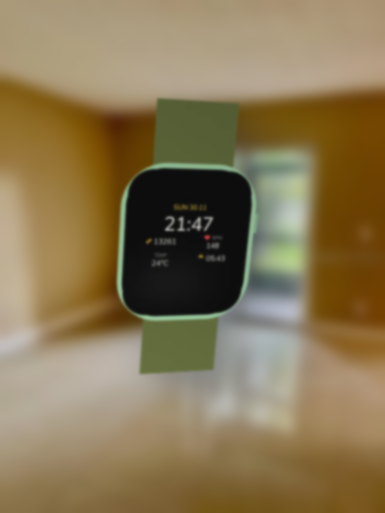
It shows {"hour": 21, "minute": 47}
